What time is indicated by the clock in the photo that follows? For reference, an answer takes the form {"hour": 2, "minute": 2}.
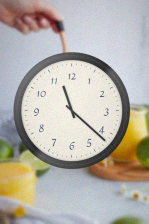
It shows {"hour": 11, "minute": 22}
